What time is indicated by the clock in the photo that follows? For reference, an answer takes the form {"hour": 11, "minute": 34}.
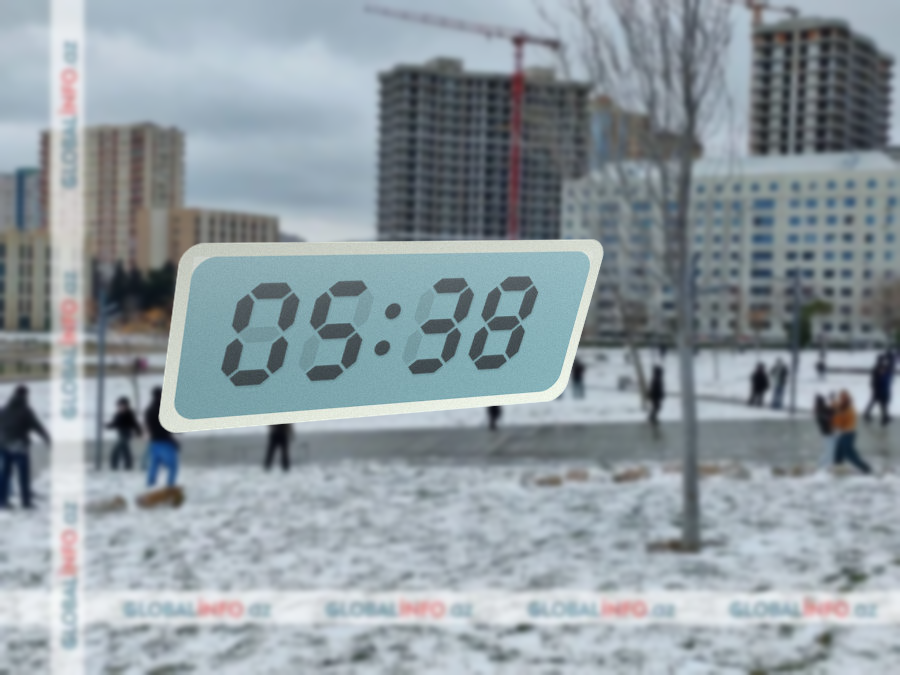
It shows {"hour": 5, "minute": 38}
